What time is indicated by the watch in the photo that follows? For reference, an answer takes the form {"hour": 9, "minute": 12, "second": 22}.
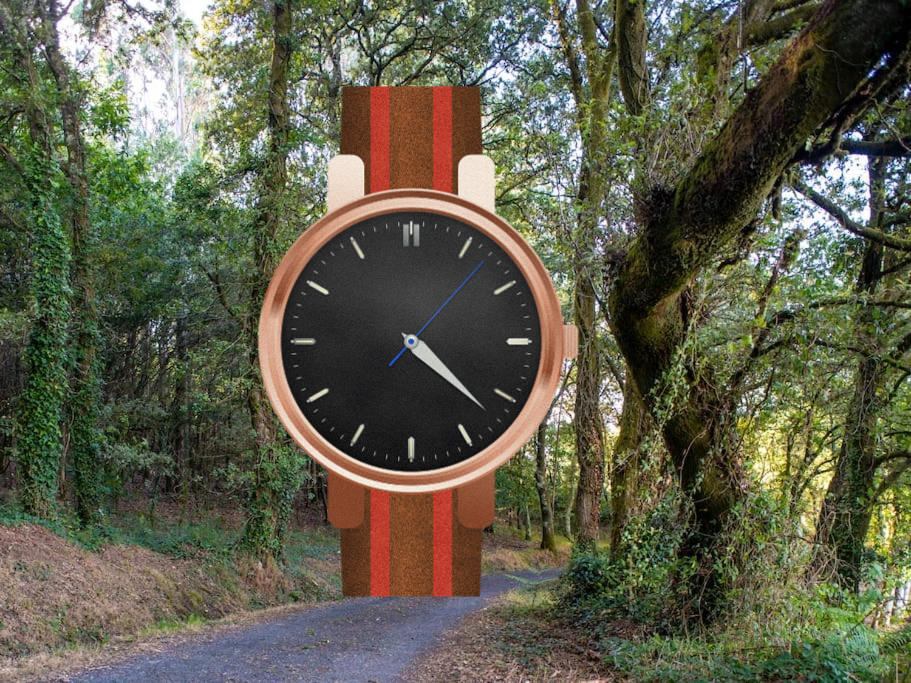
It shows {"hour": 4, "minute": 22, "second": 7}
